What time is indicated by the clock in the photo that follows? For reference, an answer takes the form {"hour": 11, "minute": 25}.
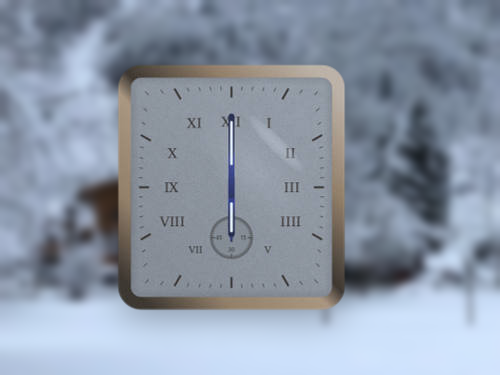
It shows {"hour": 6, "minute": 0}
